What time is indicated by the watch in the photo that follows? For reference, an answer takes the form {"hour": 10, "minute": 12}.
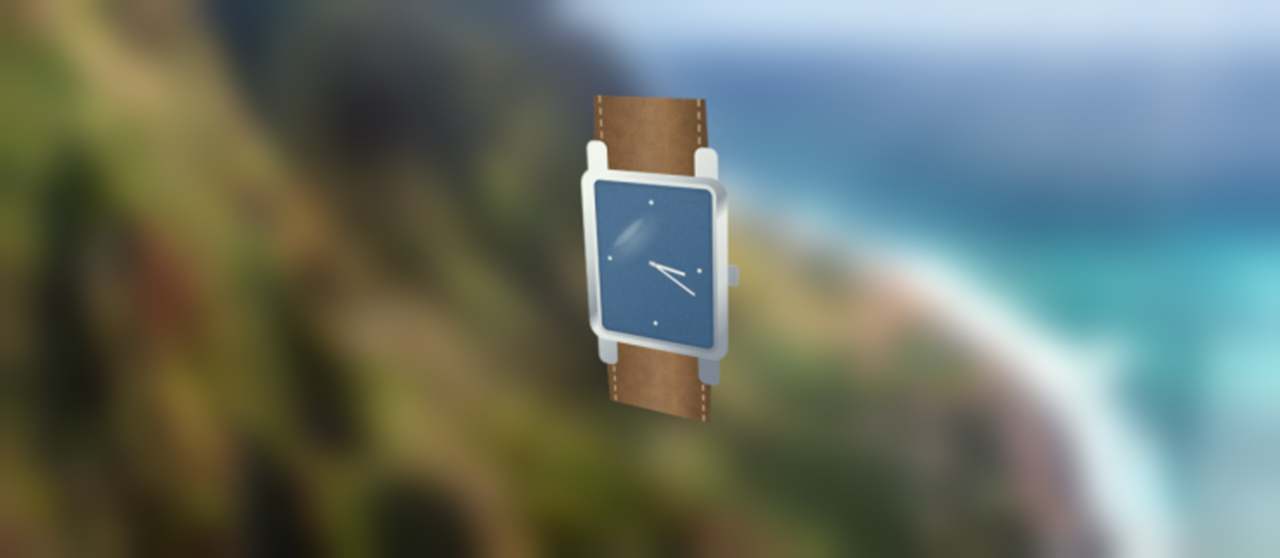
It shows {"hour": 3, "minute": 20}
